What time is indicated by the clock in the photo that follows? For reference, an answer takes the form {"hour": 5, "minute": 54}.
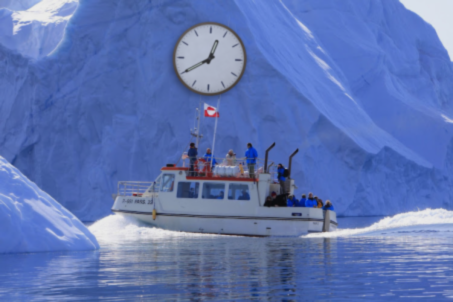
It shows {"hour": 12, "minute": 40}
